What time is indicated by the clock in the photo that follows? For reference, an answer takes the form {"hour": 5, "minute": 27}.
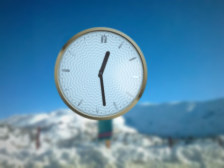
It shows {"hour": 12, "minute": 28}
